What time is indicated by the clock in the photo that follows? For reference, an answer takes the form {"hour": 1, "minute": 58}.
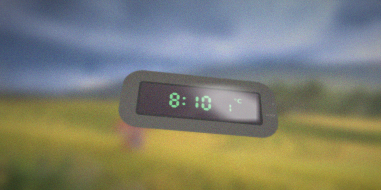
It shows {"hour": 8, "minute": 10}
